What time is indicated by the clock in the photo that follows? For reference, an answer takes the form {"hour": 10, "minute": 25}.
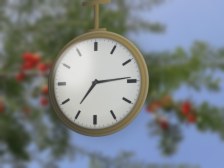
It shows {"hour": 7, "minute": 14}
